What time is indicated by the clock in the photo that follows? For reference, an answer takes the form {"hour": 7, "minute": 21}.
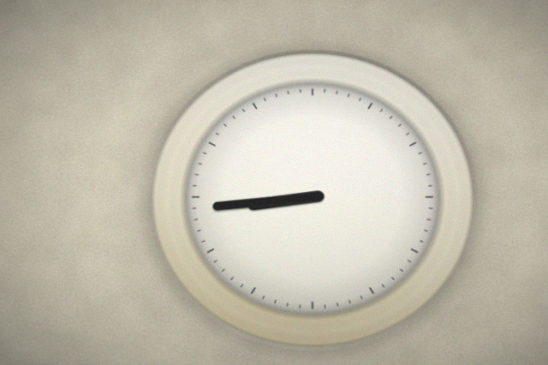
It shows {"hour": 8, "minute": 44}
